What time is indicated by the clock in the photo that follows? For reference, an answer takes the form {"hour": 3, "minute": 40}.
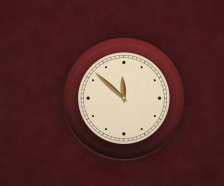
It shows {"hour": 11, "minute": 52}
